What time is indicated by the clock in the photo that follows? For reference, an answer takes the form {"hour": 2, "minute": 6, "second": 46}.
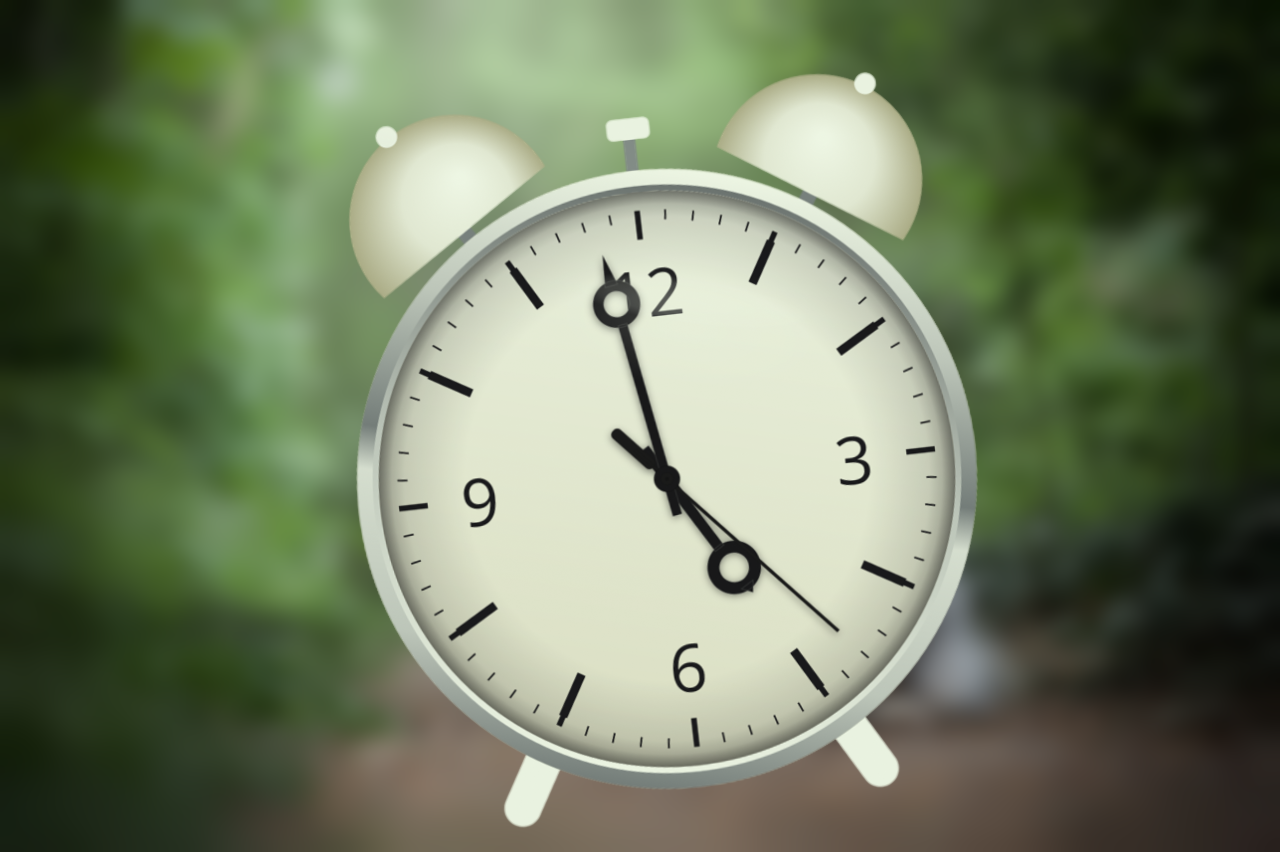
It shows {"hour": 4, "minute": 58, "second": 23}
